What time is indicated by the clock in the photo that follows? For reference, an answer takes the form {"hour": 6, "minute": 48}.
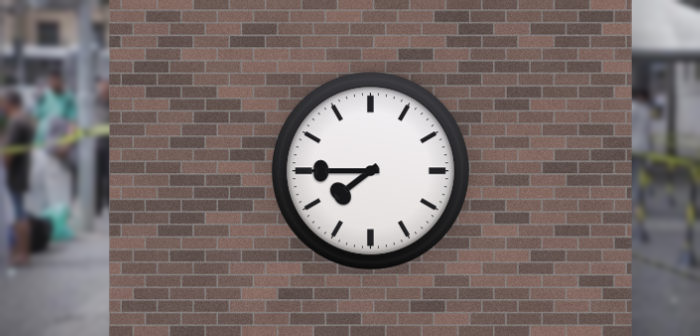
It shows {"hour": 7, "minute": 45}
